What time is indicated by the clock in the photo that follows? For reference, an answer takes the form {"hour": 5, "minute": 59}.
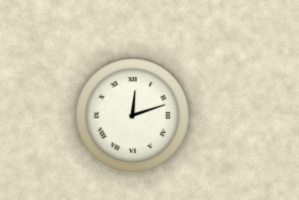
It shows {"hour": 12, "minute": 12}
